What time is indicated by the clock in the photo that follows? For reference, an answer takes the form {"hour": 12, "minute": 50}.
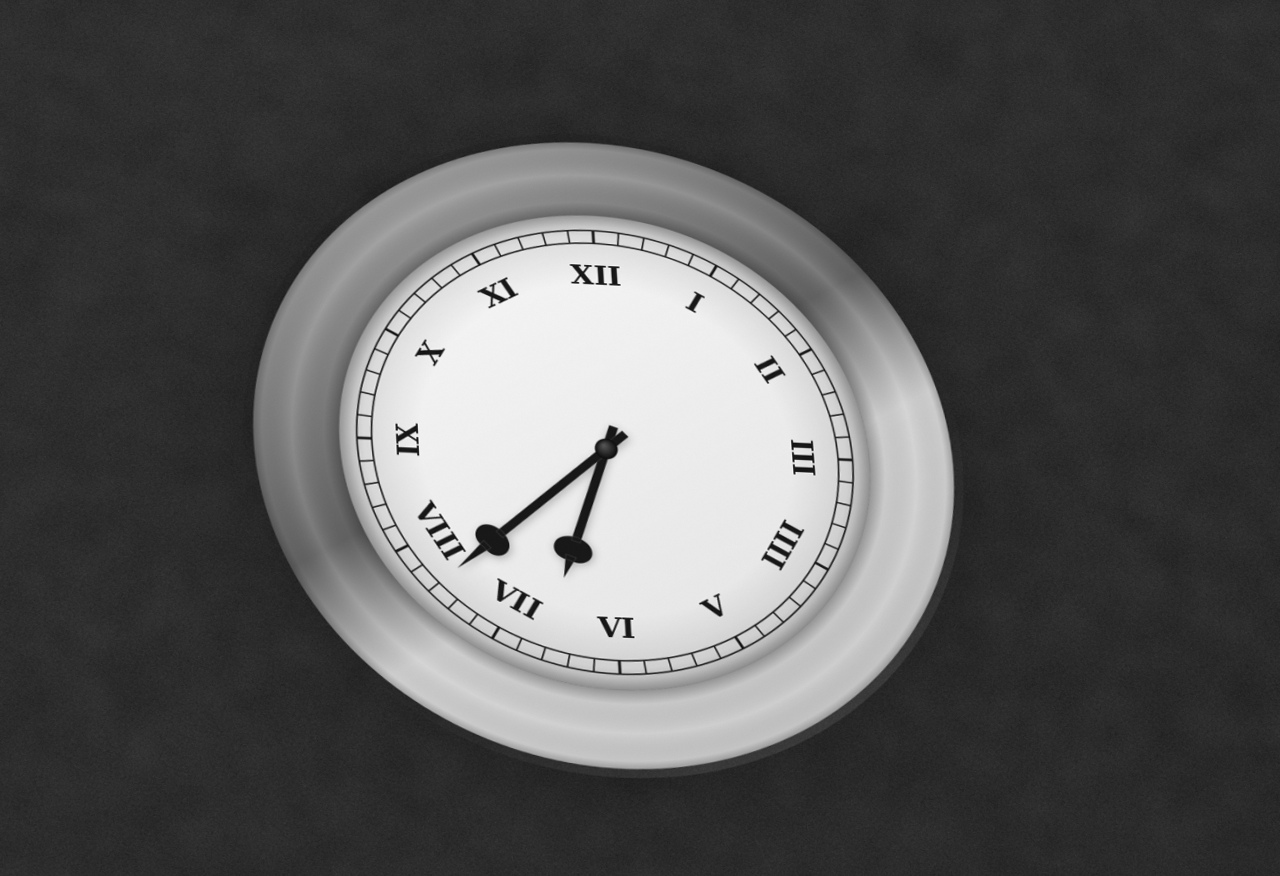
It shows {"hour": 6, "minute": 38}
